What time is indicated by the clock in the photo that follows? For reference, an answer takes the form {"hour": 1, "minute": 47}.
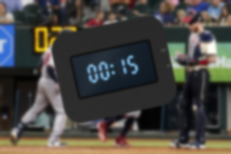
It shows {"hour": 0, "minute": 15}
